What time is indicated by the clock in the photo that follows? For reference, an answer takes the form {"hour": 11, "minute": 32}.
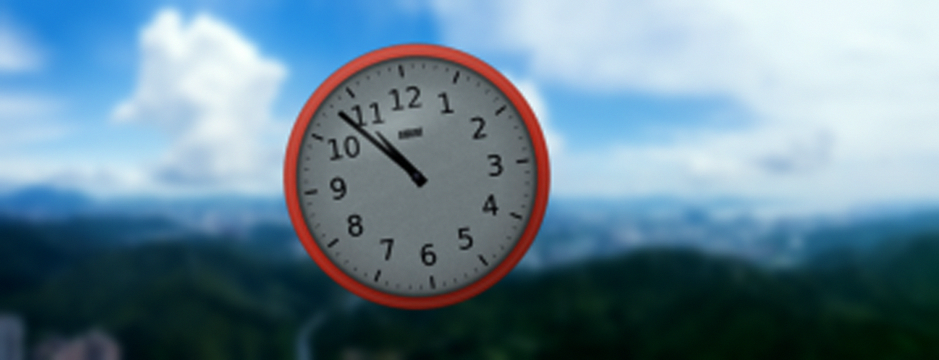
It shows {"hour": 10, "minute": 53}
